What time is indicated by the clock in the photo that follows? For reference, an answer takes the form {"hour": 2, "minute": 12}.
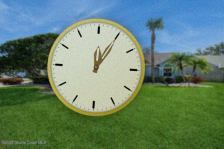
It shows {"hour": 12, "minute": 5}
